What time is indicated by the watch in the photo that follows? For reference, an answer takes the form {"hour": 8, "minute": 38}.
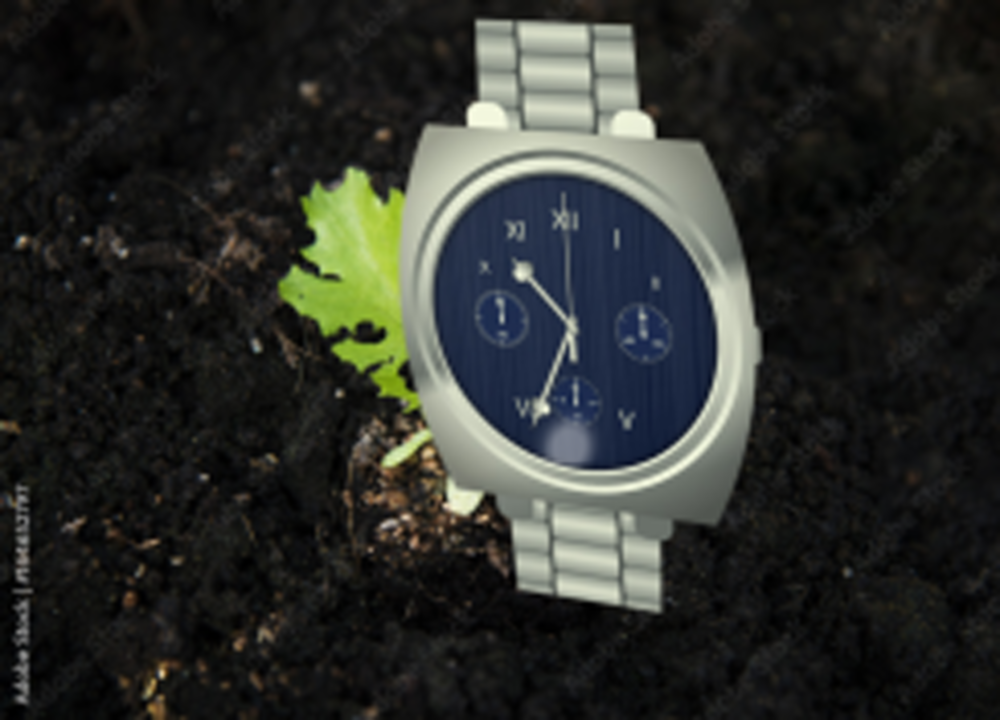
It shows {"hour": 10, "minute": 34}
